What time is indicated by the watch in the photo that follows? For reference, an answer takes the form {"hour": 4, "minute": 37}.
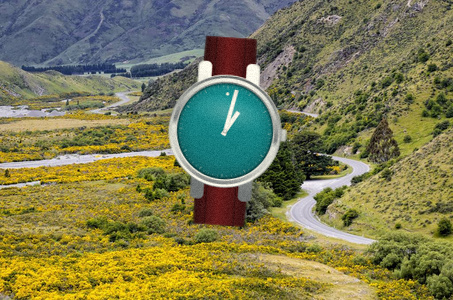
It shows {"hour": 1, "minute": 2}
